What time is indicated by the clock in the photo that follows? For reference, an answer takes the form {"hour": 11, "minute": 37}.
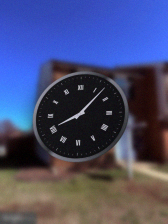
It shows {"hour": 8, "minute": 7}
